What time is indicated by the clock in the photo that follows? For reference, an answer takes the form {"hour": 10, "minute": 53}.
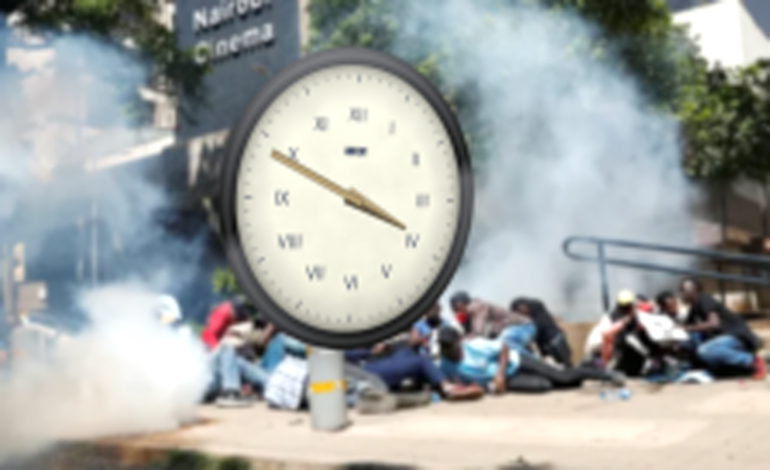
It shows {"hour": 3, "minute": 49}
